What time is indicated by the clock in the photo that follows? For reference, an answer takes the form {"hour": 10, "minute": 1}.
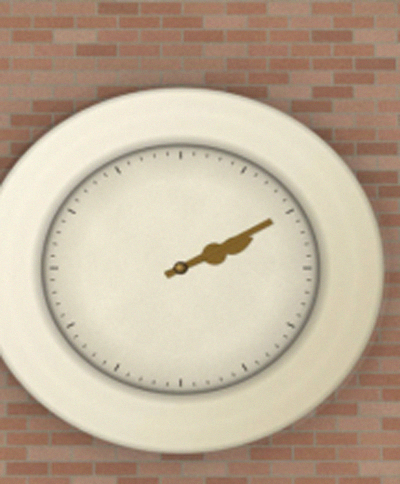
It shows {"hour": 2, "minute": 10}
